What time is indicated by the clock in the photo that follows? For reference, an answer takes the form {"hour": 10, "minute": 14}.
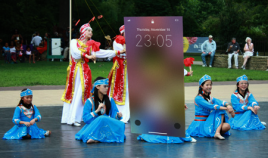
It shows {"hour": 23, "minute": 5}
